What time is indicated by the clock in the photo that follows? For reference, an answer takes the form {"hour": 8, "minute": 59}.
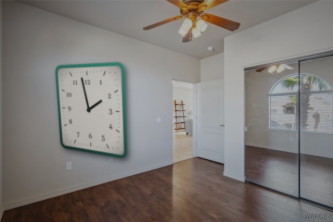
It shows {"hour": 1, "minute": 58}
